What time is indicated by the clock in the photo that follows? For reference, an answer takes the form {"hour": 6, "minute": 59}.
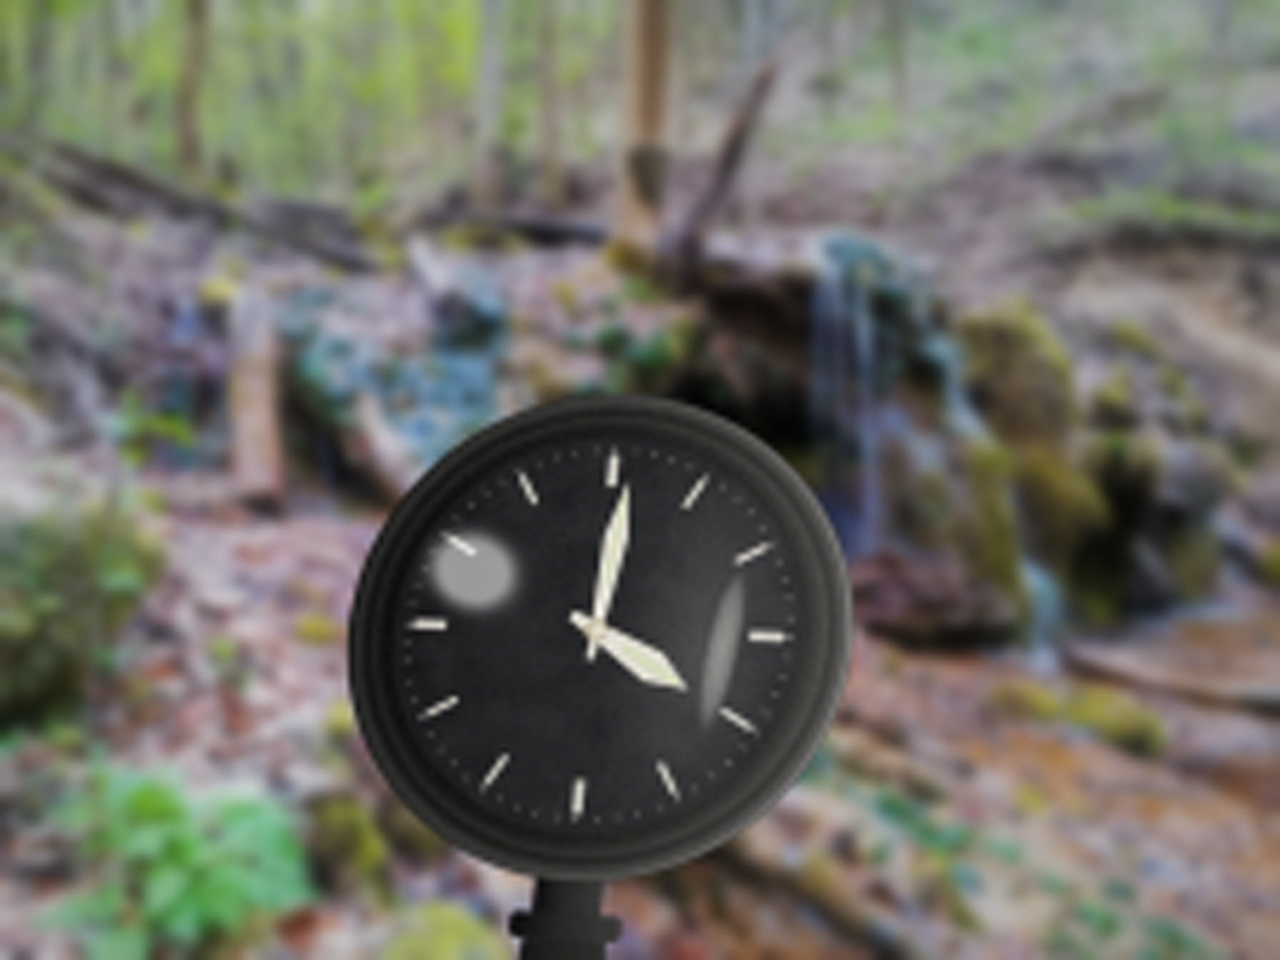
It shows {"hour": 4, "minute": 1}
